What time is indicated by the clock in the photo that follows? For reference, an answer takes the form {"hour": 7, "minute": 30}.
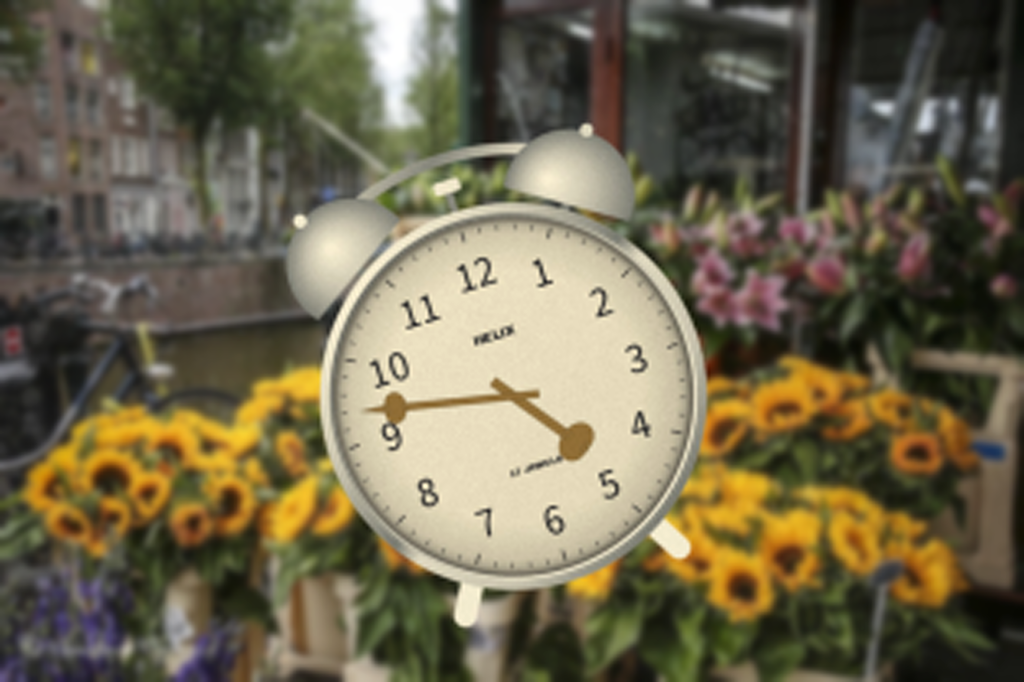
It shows {"hour": 4, "minute": 47}
